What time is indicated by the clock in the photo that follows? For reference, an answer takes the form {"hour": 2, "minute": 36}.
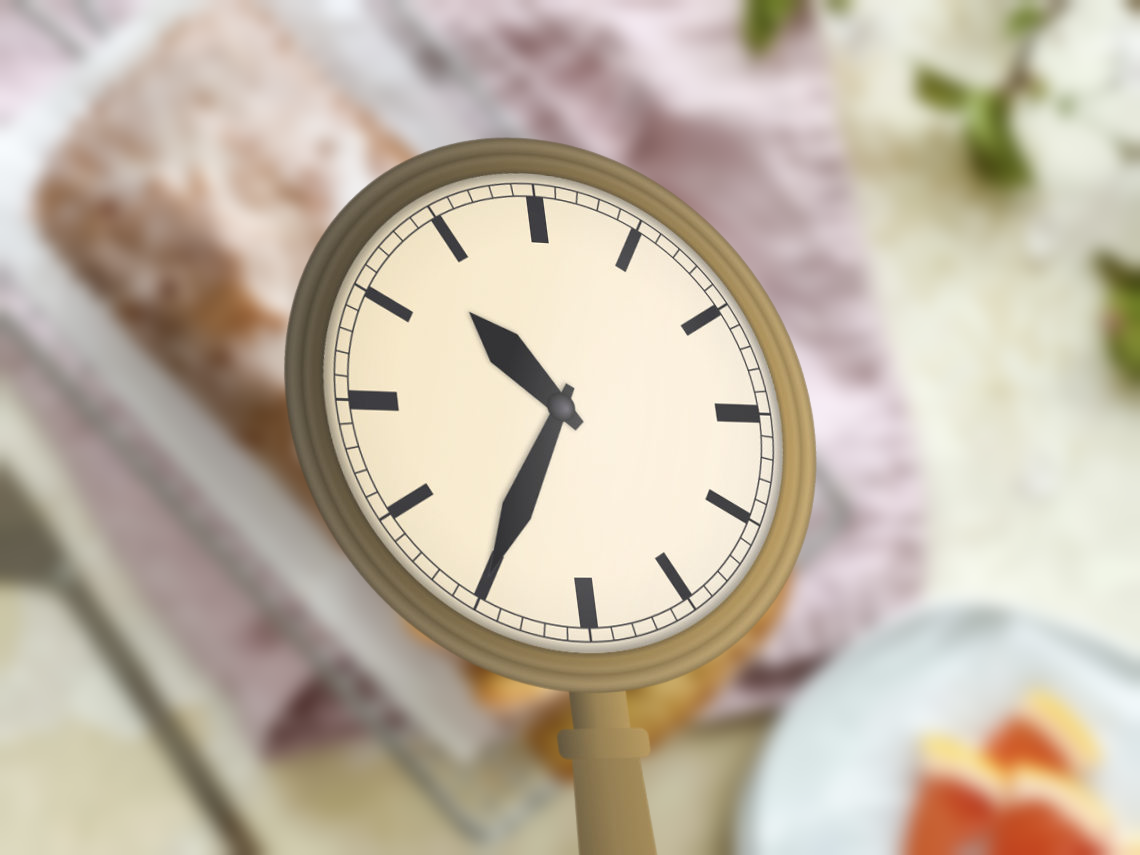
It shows {"hour": 10, "minute": 35}
